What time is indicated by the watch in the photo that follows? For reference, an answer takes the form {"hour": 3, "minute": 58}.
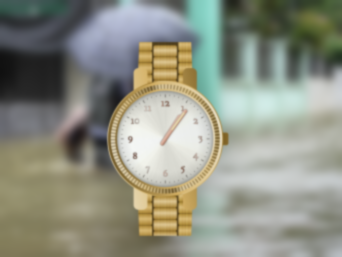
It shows {"hour": 1, "minute": 6}
